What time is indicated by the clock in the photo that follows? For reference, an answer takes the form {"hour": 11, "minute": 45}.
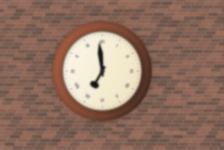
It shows {"hour": 6, "minute": 59}
